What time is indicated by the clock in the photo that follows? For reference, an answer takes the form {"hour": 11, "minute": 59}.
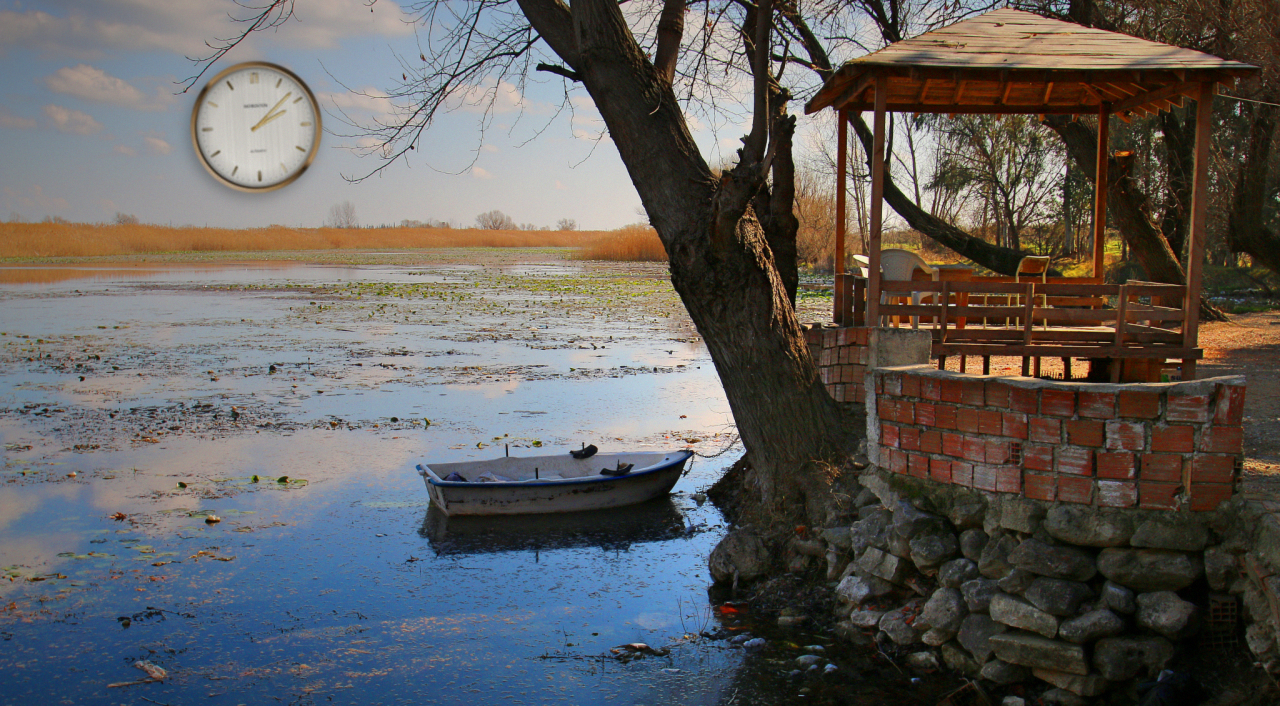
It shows {"hour": 2, "minute": 8}
